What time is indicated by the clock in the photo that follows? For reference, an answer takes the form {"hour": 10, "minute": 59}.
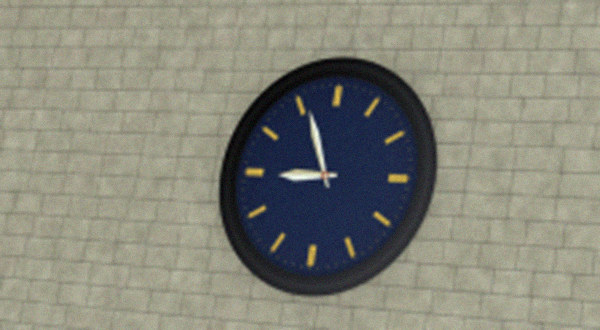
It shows {"hour": 8, "minute": 56}
